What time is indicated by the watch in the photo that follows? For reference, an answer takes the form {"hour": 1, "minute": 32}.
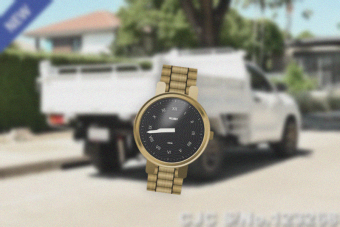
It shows {"hour": 8, "minute": 43}
